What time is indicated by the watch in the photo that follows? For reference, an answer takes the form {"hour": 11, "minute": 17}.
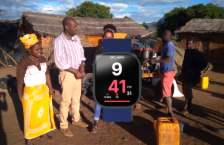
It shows {"hour": 9, "minute": 41}
